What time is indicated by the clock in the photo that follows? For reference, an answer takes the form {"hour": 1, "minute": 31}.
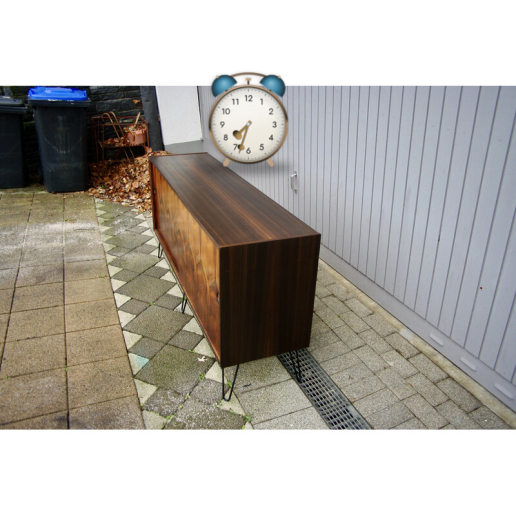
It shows {"hour": 7, "minute": 33}
